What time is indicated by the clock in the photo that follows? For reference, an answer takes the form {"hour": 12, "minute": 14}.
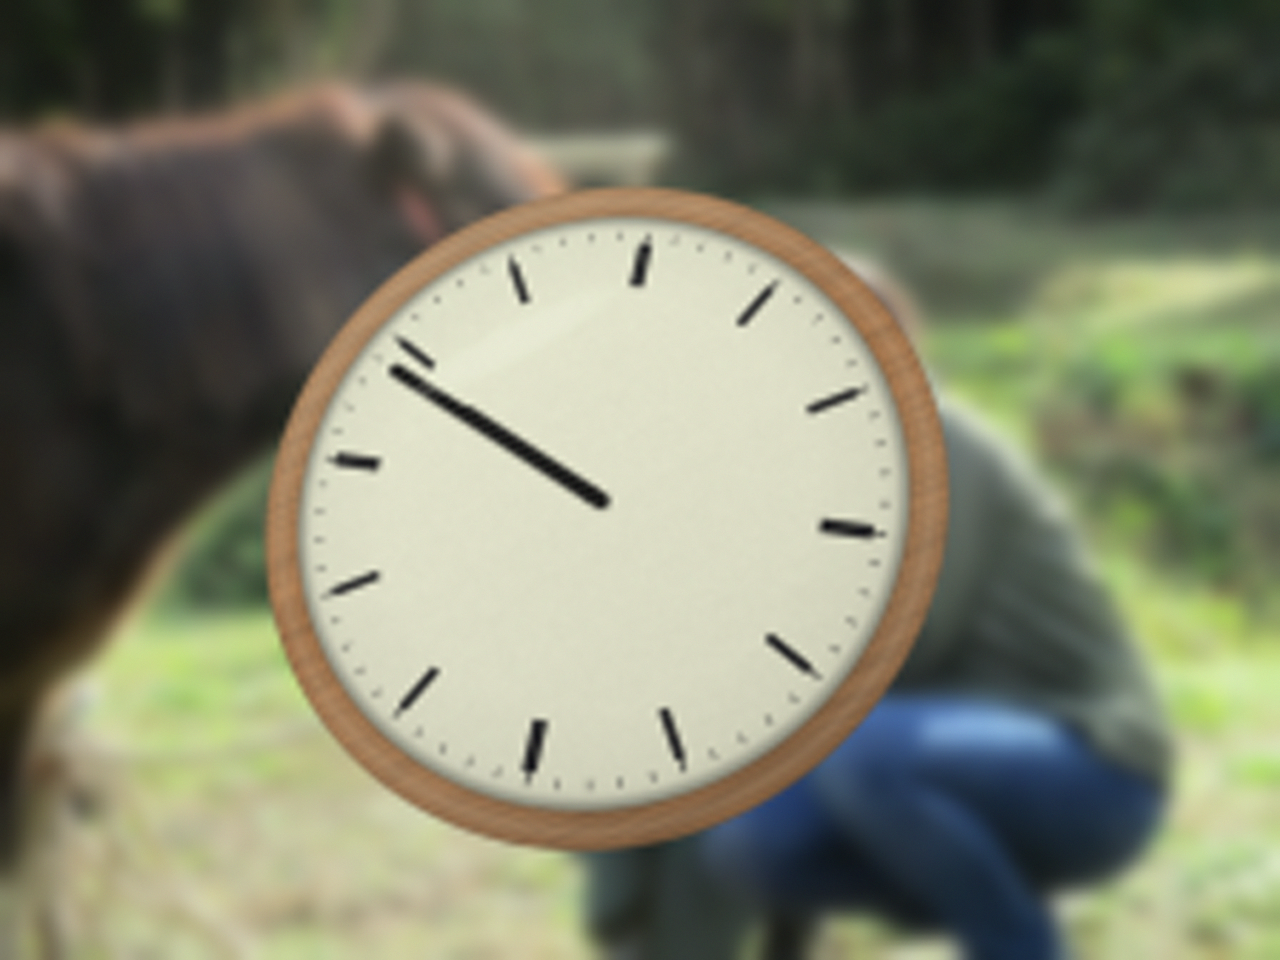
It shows {"hour": 9, "minute": 49}
